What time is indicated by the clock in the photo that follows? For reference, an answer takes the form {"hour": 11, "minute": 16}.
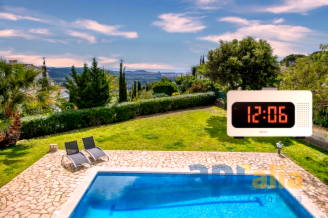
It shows {"hour": 12, "minute": 6}
